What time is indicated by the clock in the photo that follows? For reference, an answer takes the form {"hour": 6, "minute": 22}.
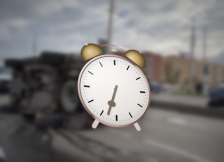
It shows {"hour": 6, "minute": 33}
